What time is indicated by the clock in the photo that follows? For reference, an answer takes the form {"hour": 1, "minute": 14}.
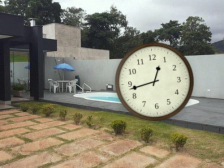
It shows {"hour": 12, "minute": 43}
